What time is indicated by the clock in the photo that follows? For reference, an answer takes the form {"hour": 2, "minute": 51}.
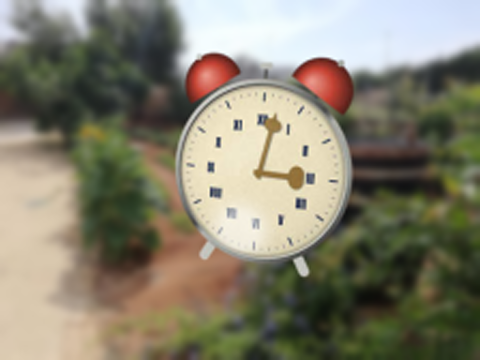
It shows {"hour": 3, "minute": 2}
